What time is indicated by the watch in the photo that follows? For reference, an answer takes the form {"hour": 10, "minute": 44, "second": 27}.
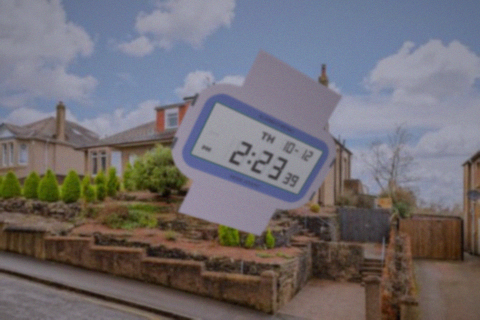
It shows {"hour": 2, "minute": 23, "second": 39}
